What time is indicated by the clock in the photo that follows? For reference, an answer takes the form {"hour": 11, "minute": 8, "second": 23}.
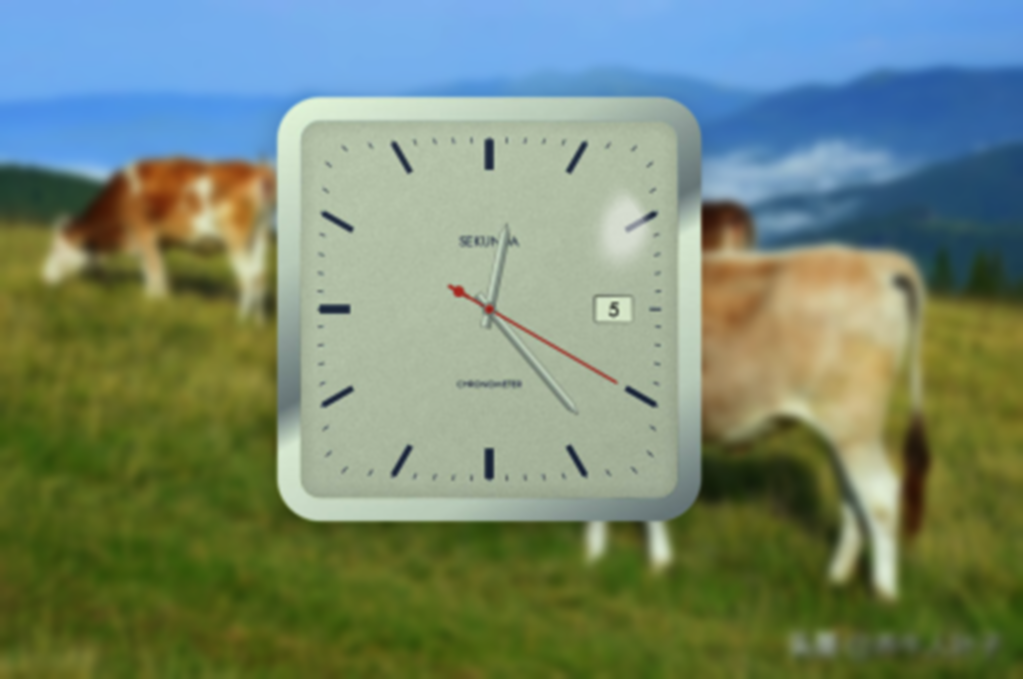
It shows {"hour": 12, "minute": 23, "second": 20}
